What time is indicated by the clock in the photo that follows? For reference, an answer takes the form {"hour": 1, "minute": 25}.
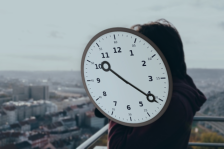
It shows {"hour": 10, "minute": 21}
